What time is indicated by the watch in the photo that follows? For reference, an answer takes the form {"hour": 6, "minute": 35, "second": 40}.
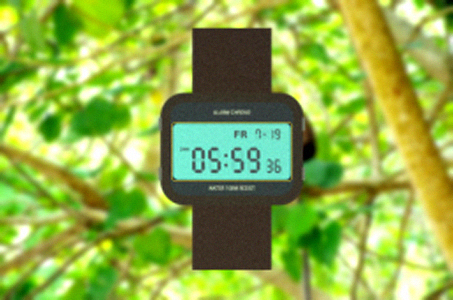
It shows {"hour": 5, "minute": 59, "second": 36}
